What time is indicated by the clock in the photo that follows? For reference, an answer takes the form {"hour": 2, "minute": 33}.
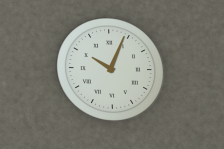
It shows {"hour": 10, "minute": 4}
